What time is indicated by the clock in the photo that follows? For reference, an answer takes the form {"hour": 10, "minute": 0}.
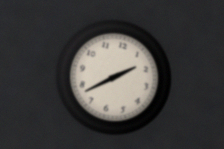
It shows {"hour": 1, "minute": 38}
